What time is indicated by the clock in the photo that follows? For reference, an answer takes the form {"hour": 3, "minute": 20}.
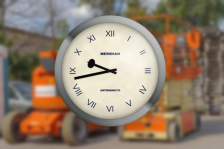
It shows {"hour": 9, "minute": 43}
